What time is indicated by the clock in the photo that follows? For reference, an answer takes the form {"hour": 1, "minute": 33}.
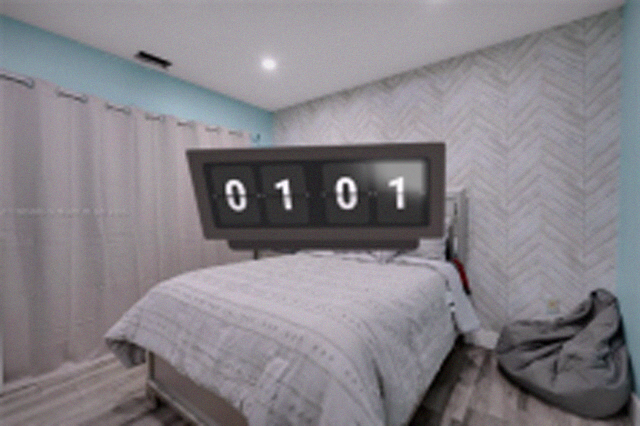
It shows {"hour": 1, "minute": 1}
